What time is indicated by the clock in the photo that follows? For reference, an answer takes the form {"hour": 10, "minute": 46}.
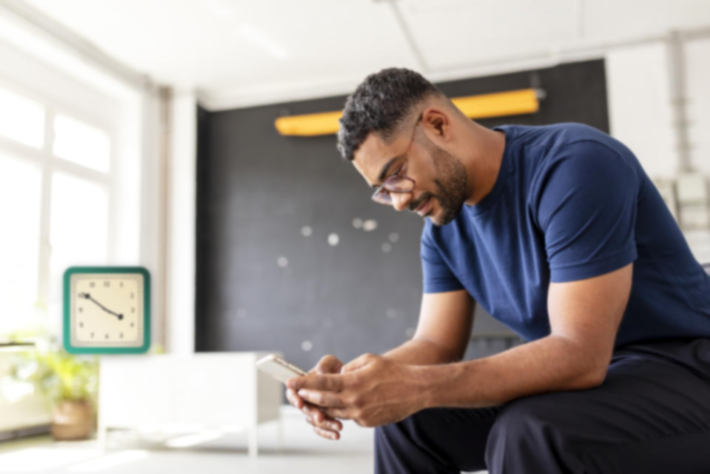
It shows {"hour": 3, "minute": 51}
